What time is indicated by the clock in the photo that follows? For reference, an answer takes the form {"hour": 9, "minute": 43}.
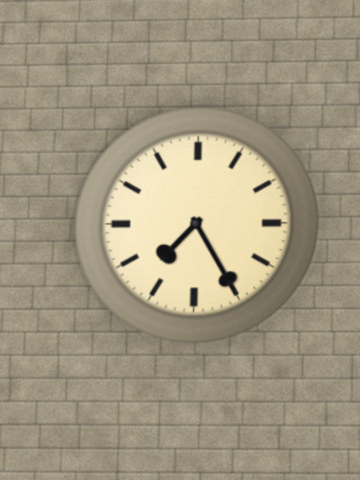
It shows {"hour": 7, "minute": 25}
